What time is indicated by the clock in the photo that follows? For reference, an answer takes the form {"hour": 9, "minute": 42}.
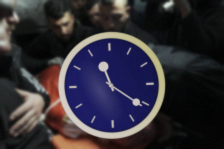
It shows {"hour": 11, "minute": 21}
